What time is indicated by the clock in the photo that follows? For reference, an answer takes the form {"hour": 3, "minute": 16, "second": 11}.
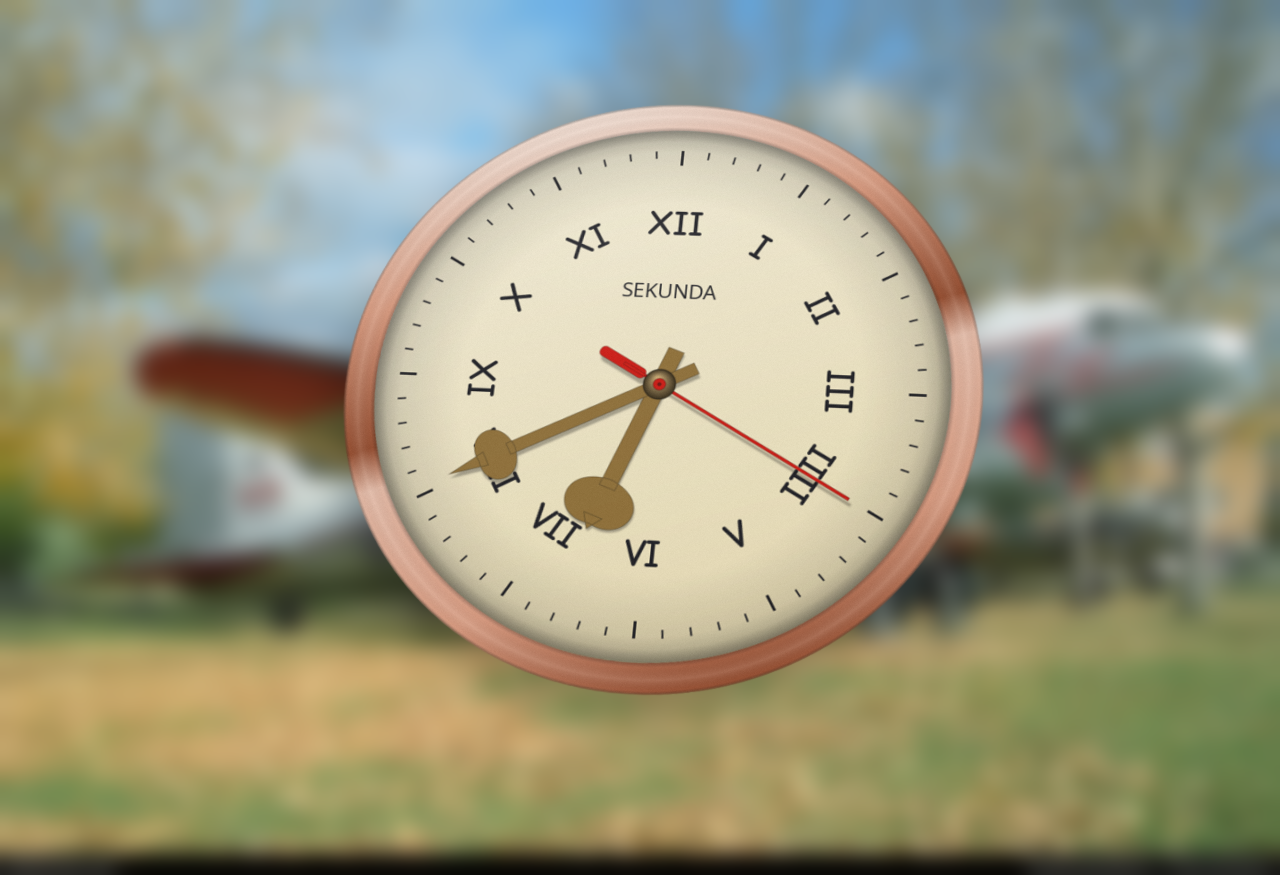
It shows {"hour": 6, "minute": 40, "second": 20}
